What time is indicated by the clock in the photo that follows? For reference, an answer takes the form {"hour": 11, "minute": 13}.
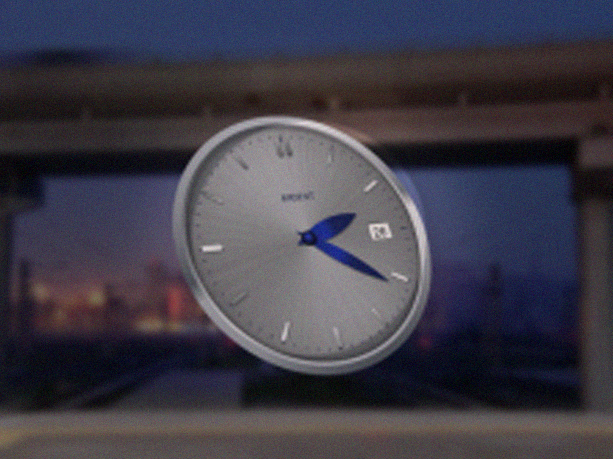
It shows {"hour": 2, "minute": 21}
